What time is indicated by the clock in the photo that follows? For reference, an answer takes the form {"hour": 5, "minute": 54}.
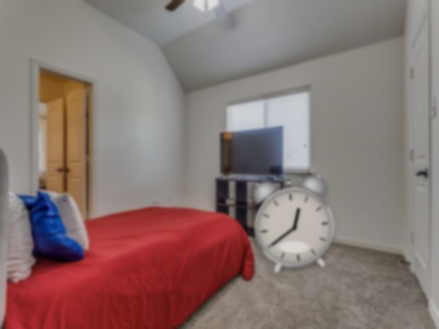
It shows {"hour": 12, "minute": 40}
